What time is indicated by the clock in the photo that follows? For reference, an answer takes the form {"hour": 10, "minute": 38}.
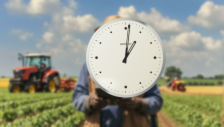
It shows {"hour": 1, "minute": 1}
